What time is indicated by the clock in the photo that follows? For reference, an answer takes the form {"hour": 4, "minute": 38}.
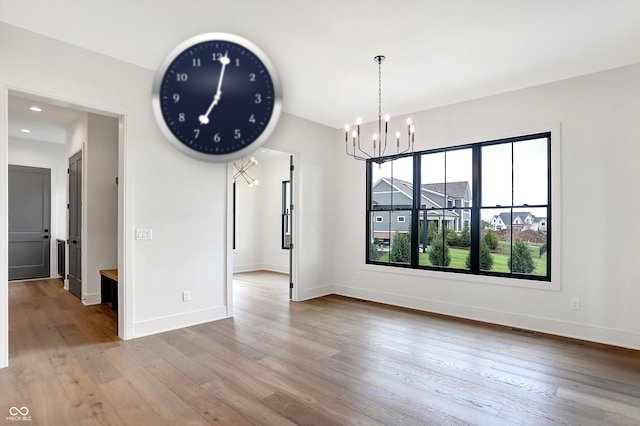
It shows {"hour": 7, "minute": 2}
